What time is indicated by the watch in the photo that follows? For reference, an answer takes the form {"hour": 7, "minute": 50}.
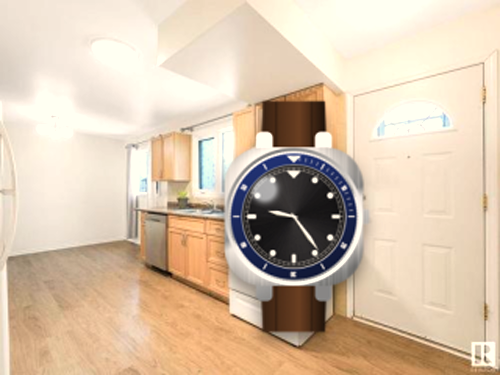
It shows {"hour": 9, "minute": 24}
